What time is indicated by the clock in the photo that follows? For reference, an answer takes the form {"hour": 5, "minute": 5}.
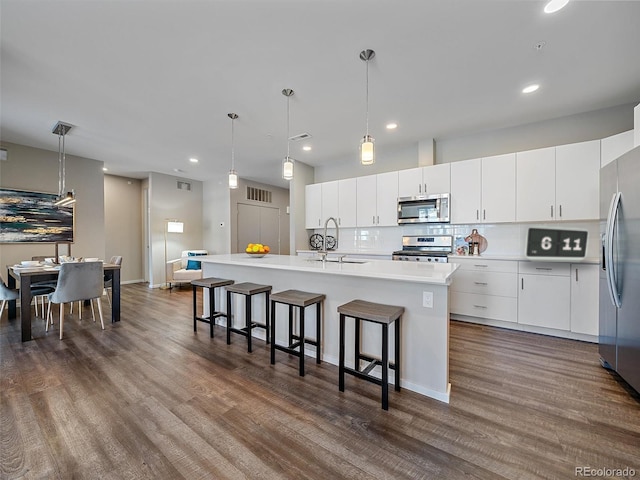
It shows {"hour": 6, "minute": 11}
